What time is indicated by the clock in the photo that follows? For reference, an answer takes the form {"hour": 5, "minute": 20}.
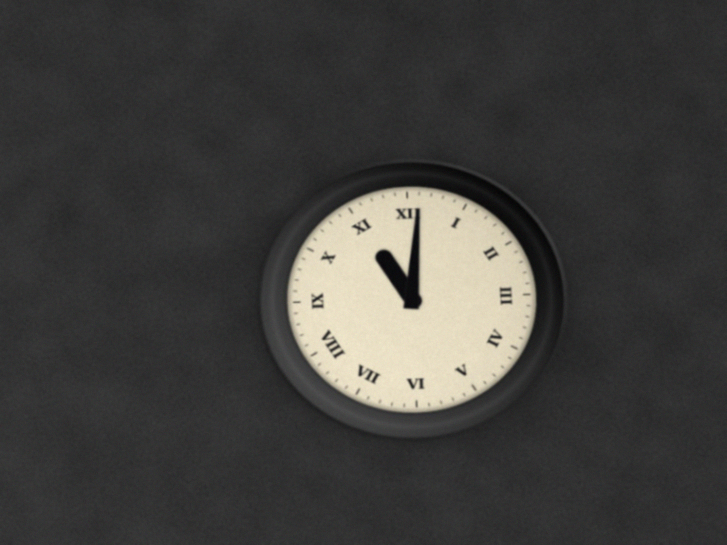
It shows {"hour": 11, "minute": 1}
